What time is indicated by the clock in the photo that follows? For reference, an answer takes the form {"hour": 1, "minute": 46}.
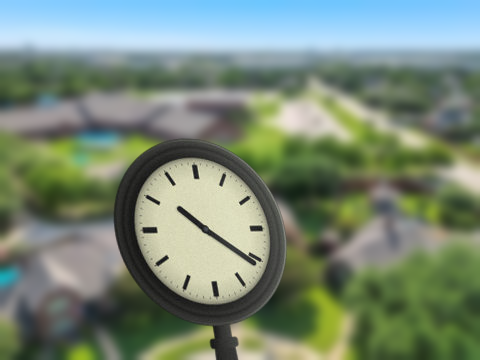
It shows {"hour": 10, "minute": 21}
